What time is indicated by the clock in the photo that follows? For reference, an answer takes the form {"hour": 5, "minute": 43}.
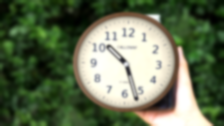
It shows {"hour": 10, "minute": 27}
